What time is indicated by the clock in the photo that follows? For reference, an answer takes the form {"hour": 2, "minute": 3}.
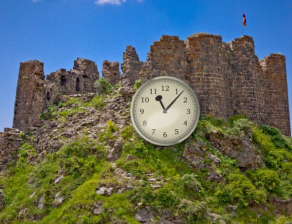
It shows {"hour": 11, "minute": 7}
